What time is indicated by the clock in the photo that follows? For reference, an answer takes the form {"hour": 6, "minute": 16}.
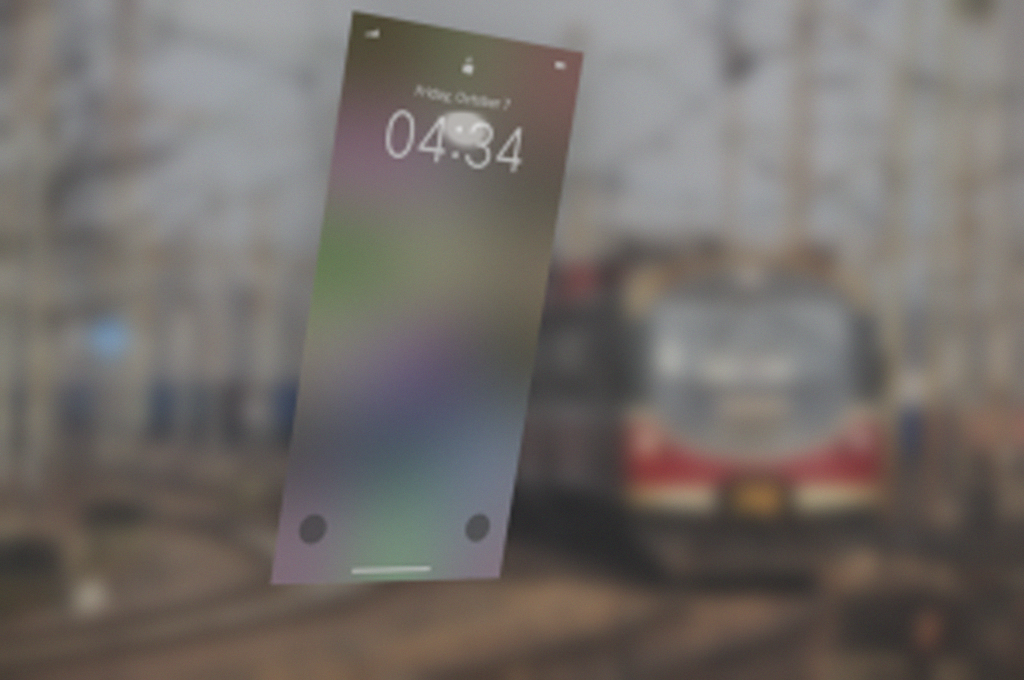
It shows {"hour": 4, "minute": 34}
